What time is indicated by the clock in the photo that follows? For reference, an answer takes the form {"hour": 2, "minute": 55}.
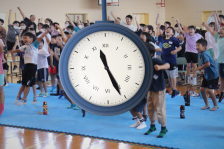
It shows {"hour": 11, "minute": 26}
